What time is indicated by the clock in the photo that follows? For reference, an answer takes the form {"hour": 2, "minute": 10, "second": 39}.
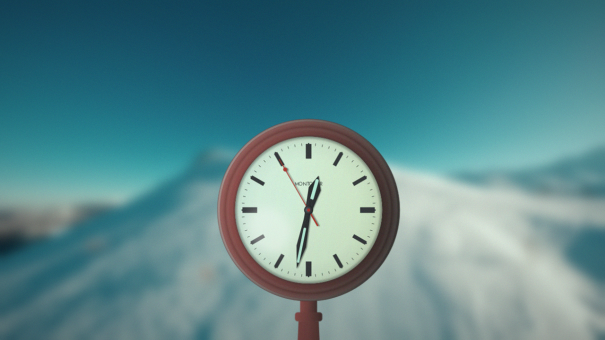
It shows {"hour": 12, "minute": 31, "second": 55}
